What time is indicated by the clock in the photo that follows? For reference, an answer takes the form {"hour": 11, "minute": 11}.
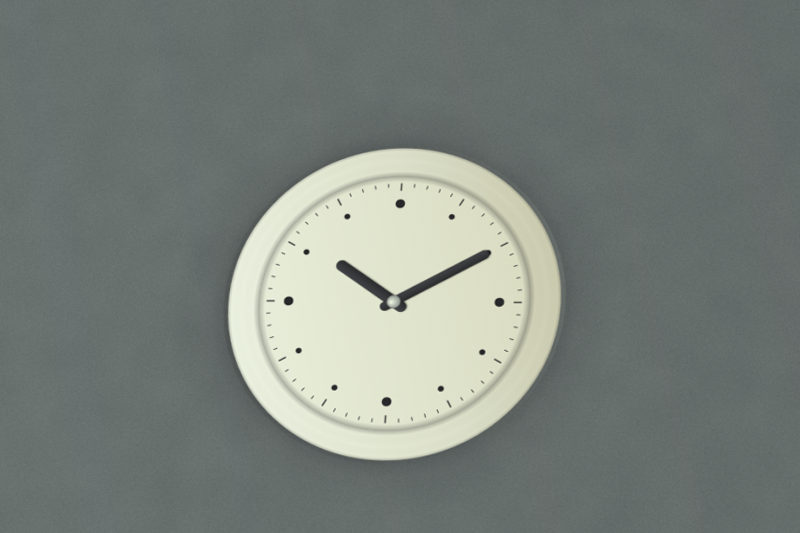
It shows {"hour": 10, "minute": 10}
